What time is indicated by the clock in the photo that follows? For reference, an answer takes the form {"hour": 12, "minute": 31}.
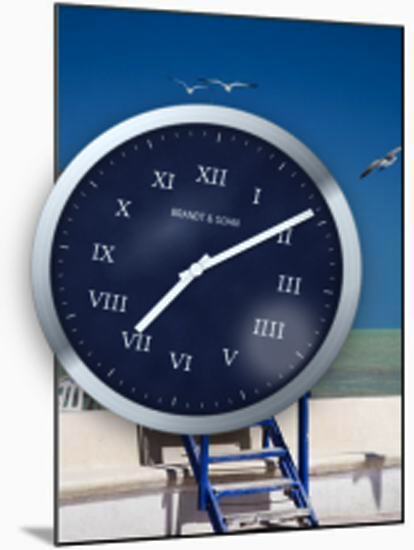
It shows {"hour": 7, "minute": 9}
